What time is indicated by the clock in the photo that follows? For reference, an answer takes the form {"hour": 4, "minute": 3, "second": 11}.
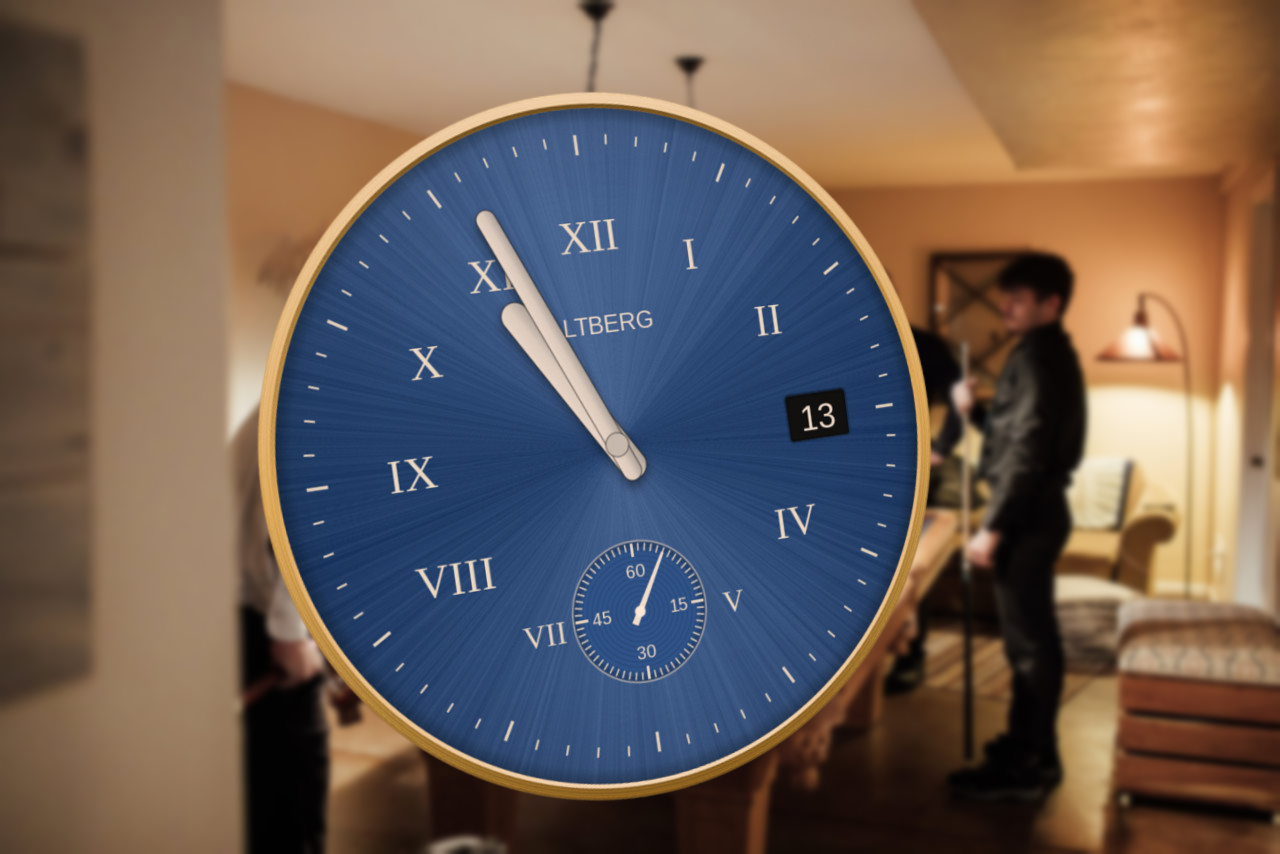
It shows {"hour": 10, "minute": 56, "second": 5}
